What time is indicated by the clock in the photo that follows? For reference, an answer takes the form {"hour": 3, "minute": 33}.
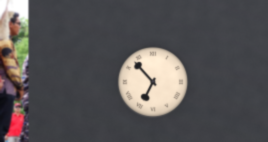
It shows {"hour": 6, "minute": 53}
